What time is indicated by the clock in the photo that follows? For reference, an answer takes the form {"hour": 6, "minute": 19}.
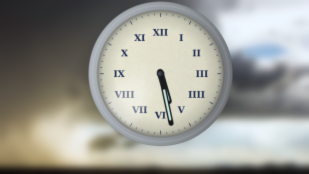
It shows {"hour": 5, "minute": 28}
